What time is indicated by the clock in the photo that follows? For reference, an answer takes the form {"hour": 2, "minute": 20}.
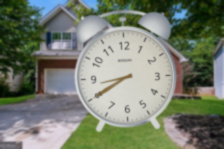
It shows {"hour": 8, "minute": 40}
